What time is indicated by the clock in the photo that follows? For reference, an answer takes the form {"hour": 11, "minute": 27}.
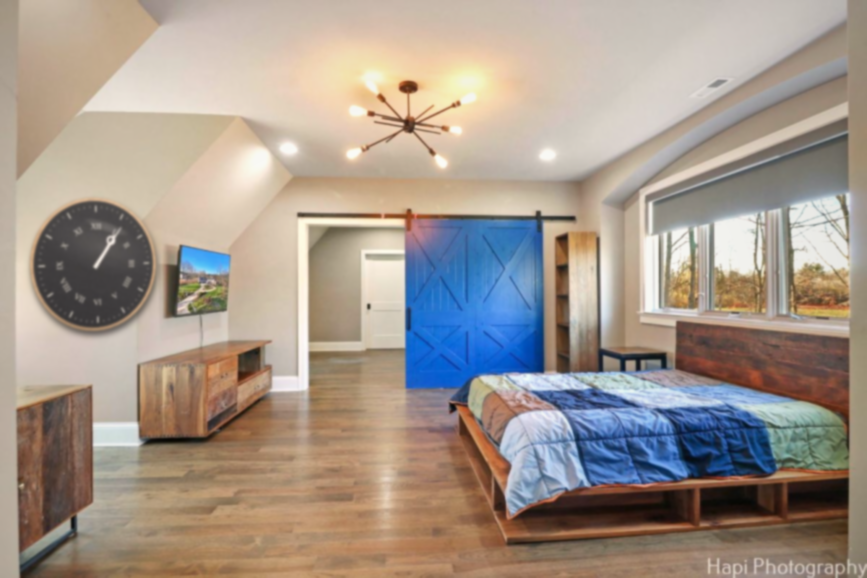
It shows {"hour": 1, "minute": 6}
